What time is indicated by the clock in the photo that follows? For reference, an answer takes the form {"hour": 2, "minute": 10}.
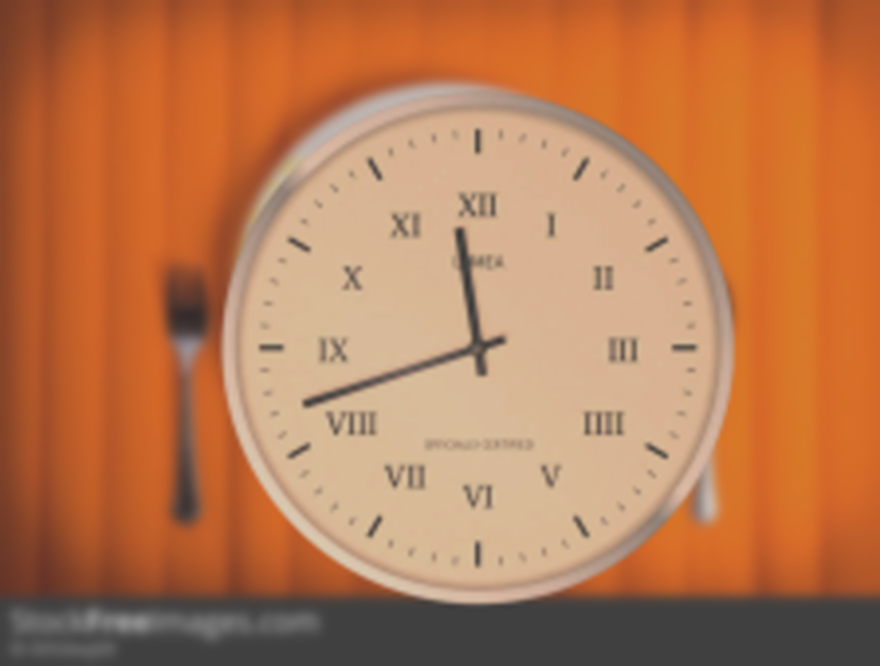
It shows {"hour": 11, "minute": 42}
